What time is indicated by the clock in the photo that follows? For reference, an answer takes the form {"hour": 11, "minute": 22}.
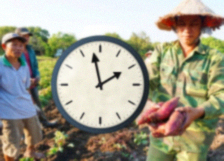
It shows {"hour": 1, "minute": 58}
